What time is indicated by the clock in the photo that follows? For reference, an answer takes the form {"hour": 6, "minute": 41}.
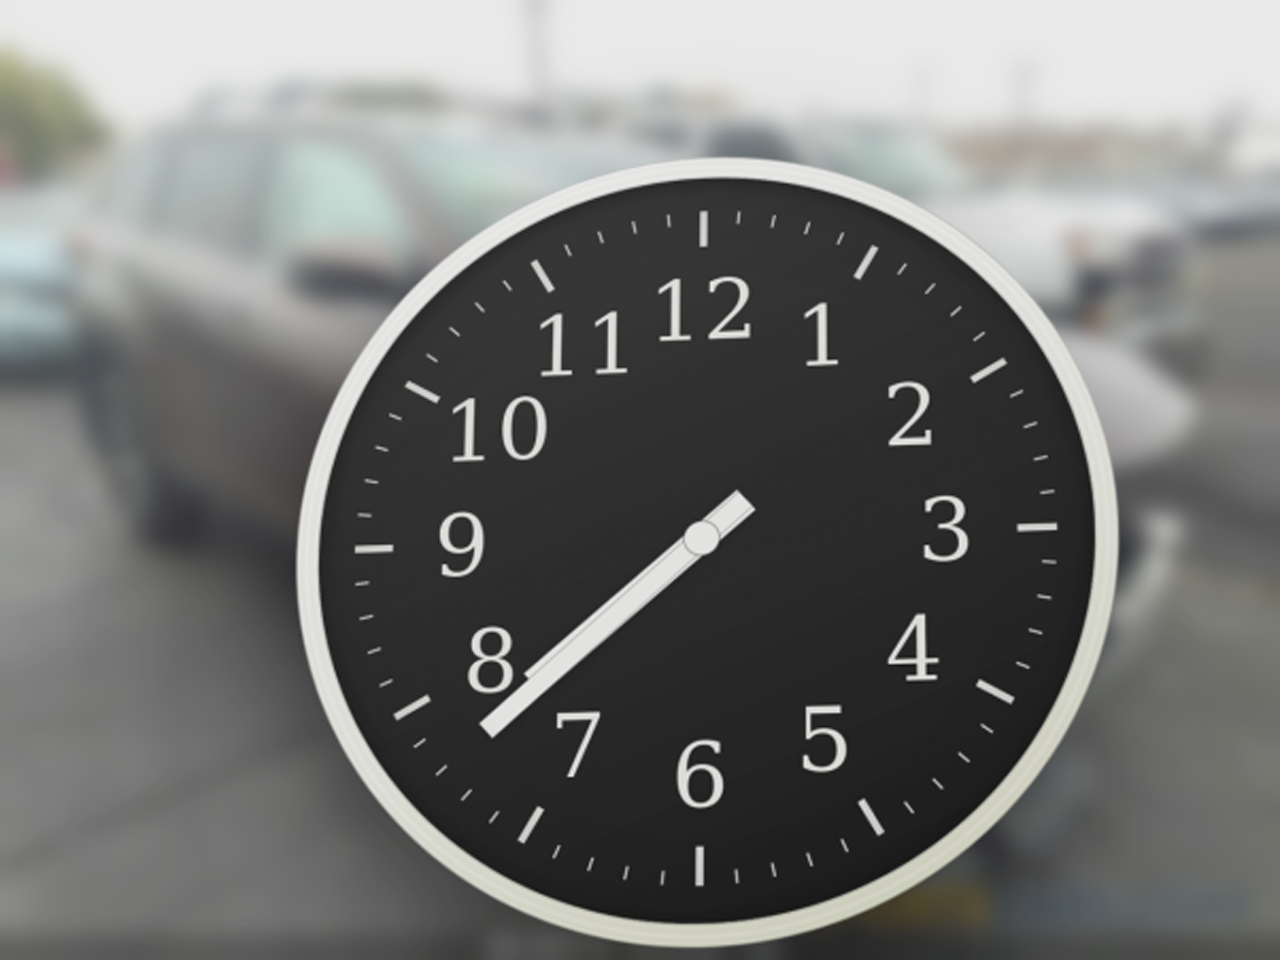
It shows {"hour": 7, "minute": 38}
